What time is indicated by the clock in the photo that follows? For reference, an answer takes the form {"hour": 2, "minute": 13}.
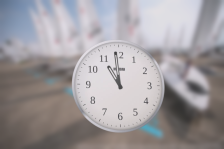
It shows {"hour": 10, "minute": 59}
